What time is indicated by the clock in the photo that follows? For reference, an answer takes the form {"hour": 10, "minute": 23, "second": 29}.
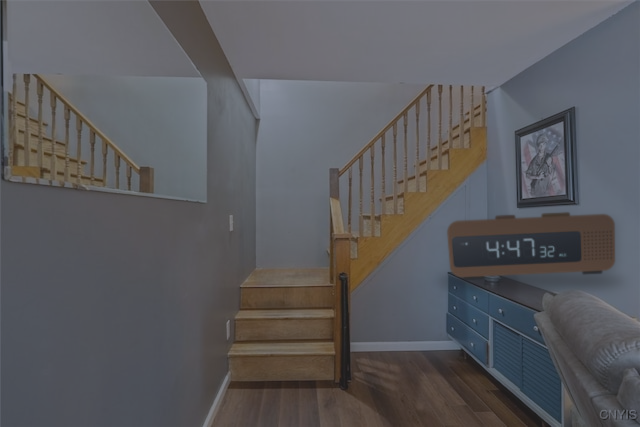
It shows {"hour": 4, "minute": 47, "second": 32}
